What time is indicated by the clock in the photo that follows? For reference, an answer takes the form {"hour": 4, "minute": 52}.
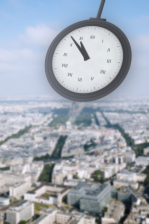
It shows {"hour": 10, "minute": 52}
